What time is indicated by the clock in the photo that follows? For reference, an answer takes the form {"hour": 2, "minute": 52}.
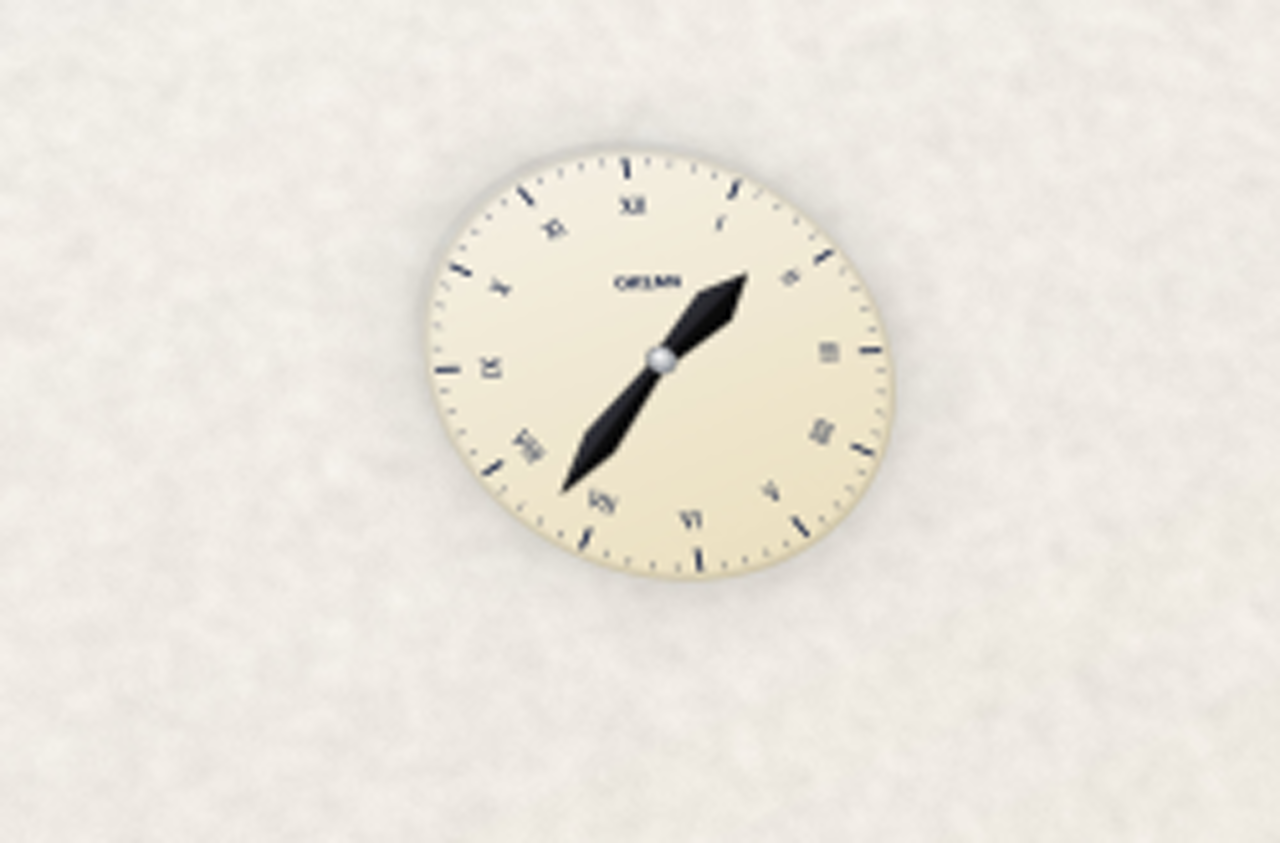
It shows {"hour": 1, "minute": 37}
